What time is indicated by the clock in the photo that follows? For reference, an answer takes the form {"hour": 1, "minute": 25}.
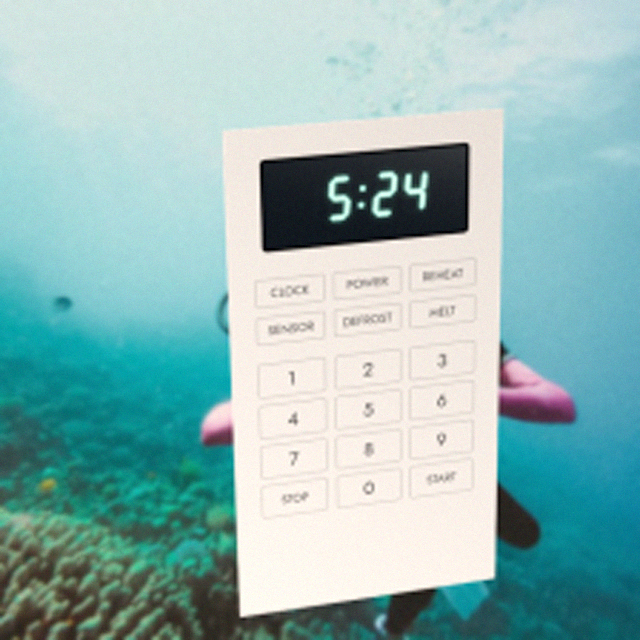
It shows {"hour": 5, "minute": 24}
